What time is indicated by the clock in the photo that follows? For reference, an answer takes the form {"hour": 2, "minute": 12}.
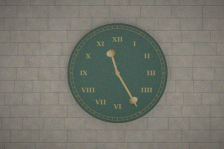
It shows {"hour": 11, "minute": 25}
